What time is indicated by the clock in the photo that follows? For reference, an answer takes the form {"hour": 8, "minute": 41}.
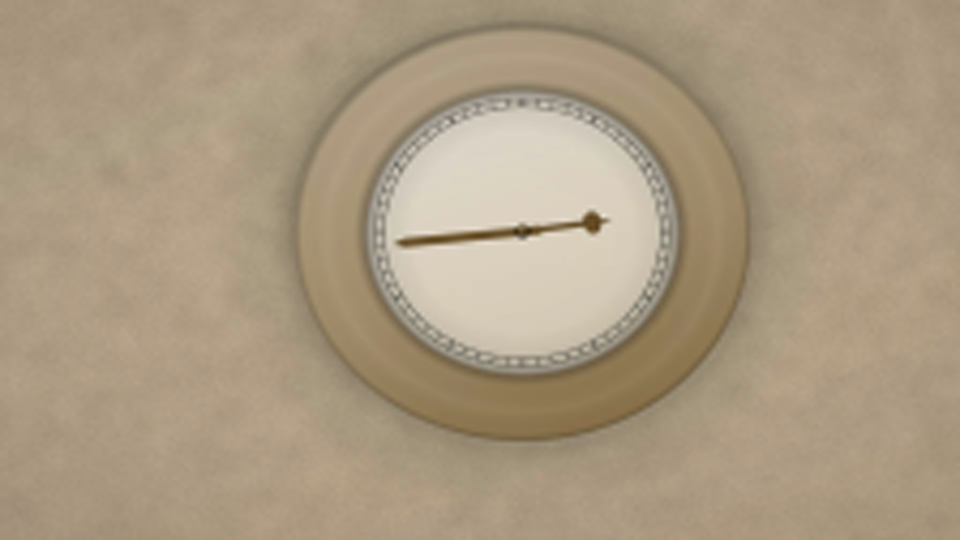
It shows {"hour": 2, "minute": 44}
